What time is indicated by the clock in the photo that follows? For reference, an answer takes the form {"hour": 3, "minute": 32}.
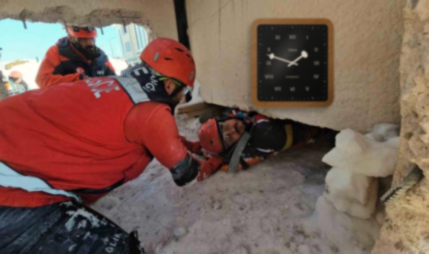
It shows {"hour": 1, "minute": 48}
